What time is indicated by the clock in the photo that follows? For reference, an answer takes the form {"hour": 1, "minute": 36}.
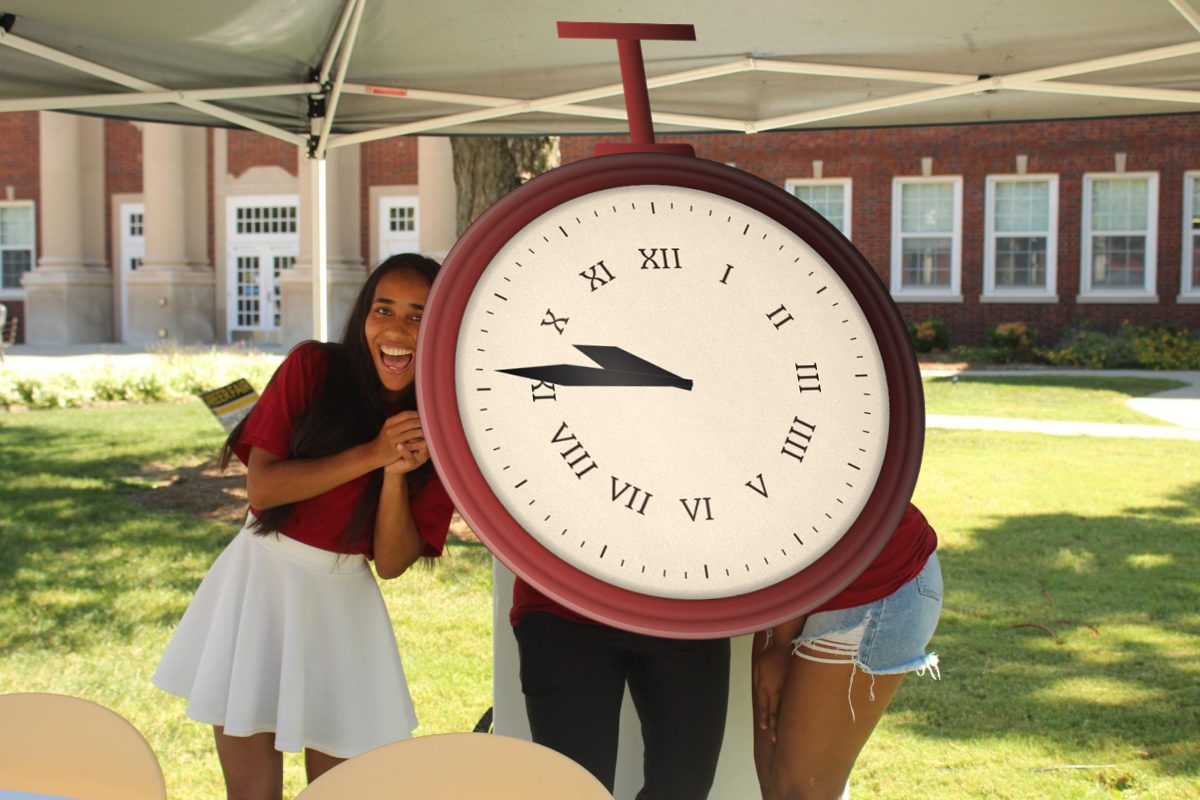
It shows {"hour": 9, "minute": 46}
